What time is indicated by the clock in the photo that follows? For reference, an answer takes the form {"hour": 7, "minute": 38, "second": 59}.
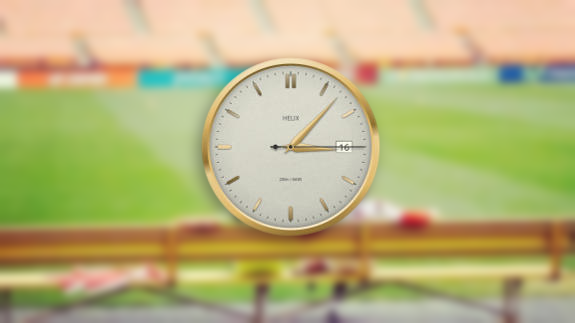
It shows {"hour": 3, "minute": 7, "second": 15}
